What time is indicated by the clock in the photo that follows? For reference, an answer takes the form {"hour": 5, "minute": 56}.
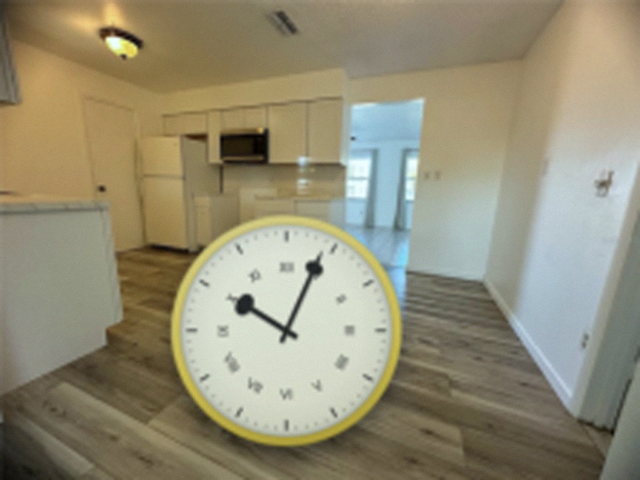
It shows {"hour": 10, "minute": 4}
